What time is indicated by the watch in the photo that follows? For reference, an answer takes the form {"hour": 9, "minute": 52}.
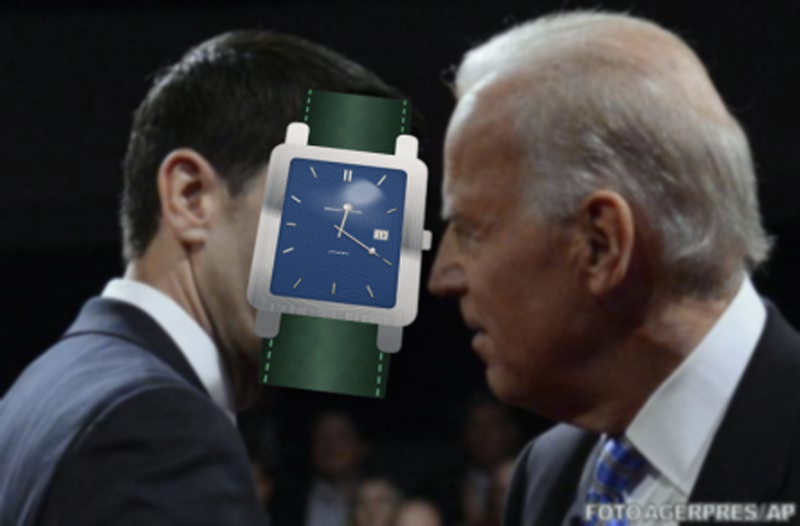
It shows {"hour": 12, "minute": 20}
